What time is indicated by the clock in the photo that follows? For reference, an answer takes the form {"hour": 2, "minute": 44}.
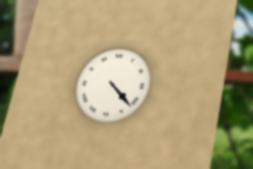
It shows {"hour": 4, "minute": 22}
